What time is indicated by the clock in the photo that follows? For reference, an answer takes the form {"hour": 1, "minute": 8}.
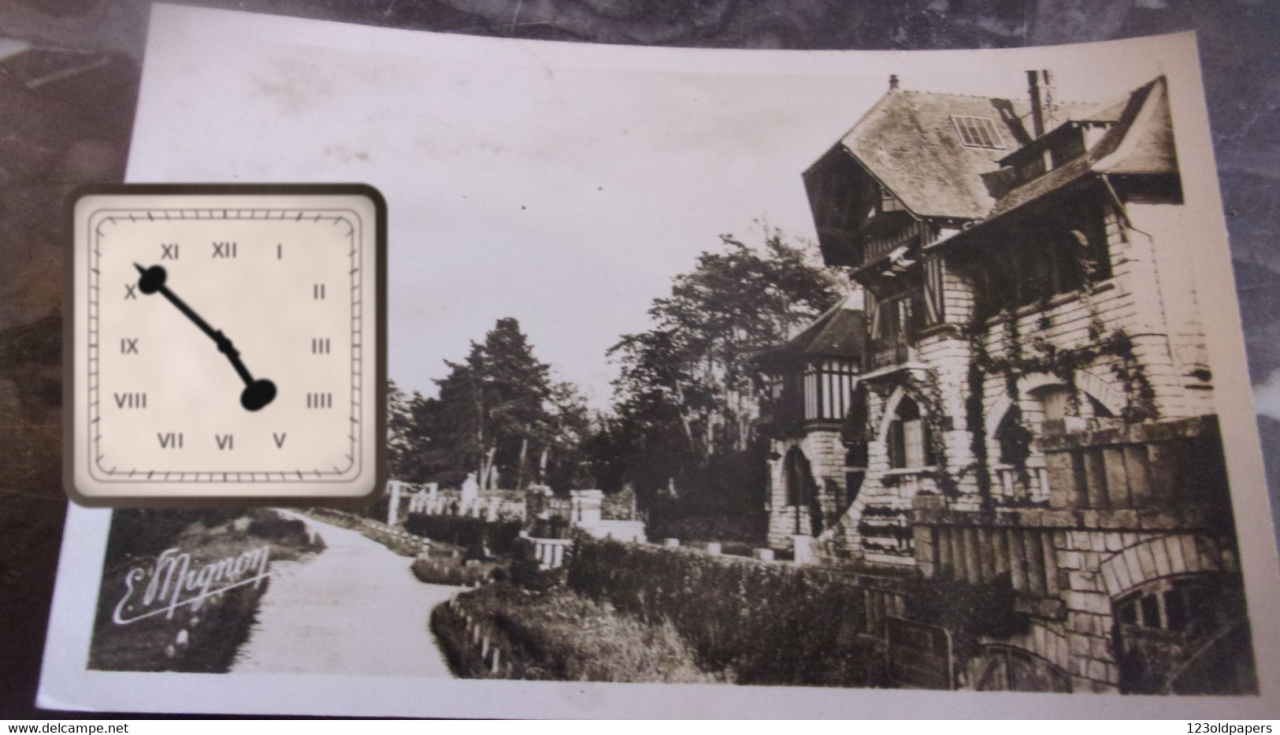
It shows {"hour": 4, "minute": 52}
